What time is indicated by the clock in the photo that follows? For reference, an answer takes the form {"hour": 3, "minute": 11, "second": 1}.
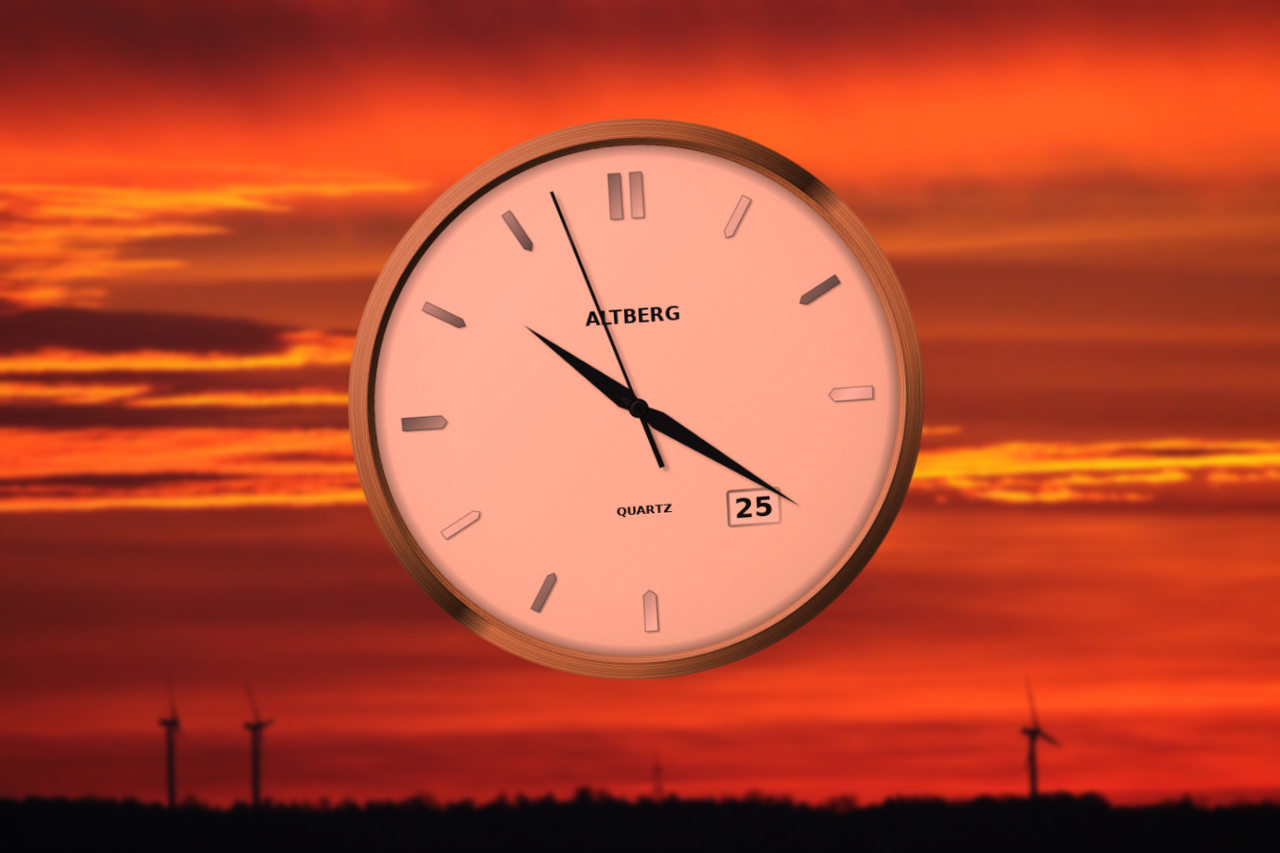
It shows {"hour": 10, "minute": 20, "second": 57}
